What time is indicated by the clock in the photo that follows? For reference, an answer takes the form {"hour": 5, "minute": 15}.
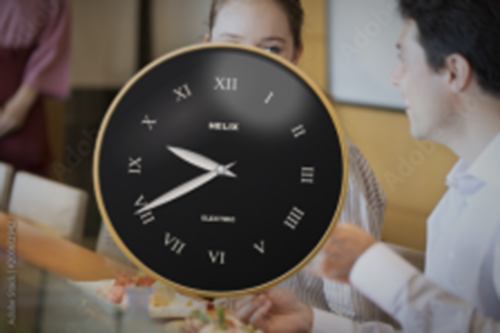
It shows {"hour": 9, "minute": 40}
